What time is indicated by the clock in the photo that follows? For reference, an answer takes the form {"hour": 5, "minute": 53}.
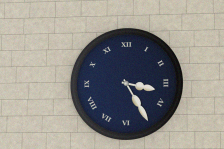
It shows {"hour": 3, "minute": 25}
